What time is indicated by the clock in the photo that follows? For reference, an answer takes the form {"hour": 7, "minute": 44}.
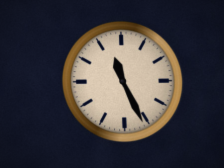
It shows {"hour": 11, "minute": 26}
